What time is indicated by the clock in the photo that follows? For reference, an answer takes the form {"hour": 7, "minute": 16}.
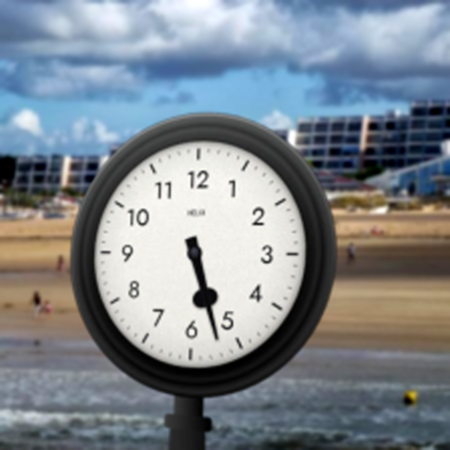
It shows {"hour": 5, "minute": 27}
